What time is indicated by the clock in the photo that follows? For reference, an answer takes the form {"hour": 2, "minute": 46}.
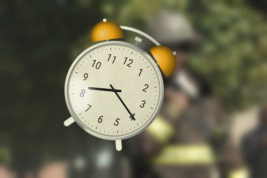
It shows {"hour": 8, "minute": 20}
